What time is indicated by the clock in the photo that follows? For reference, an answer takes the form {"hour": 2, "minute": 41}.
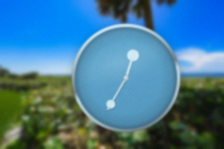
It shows {"hour": 12, "minute": 35}
